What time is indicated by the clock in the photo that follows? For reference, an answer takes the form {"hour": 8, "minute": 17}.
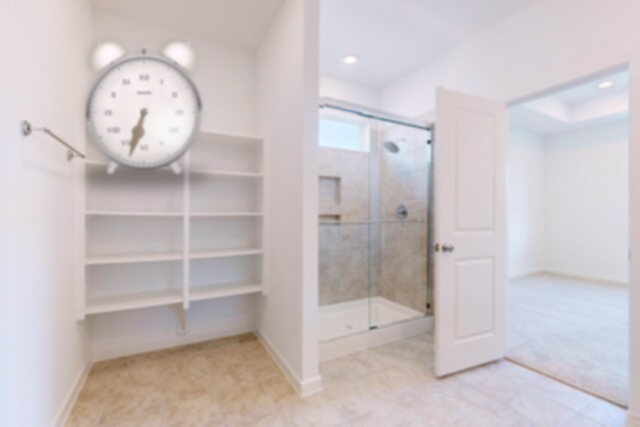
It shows {"hour": 6, "minute": 33}
